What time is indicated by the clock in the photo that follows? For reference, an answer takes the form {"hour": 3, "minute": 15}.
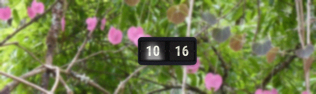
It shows {"hour": 10, "minute": 16}
